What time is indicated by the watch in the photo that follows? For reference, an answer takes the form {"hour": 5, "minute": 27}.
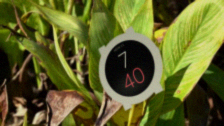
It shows {"hour": 7, "minute": 40}
